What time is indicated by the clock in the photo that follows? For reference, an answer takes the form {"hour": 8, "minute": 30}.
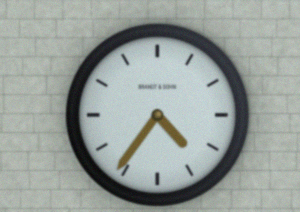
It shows {"hour": 4, "minute": 36}
